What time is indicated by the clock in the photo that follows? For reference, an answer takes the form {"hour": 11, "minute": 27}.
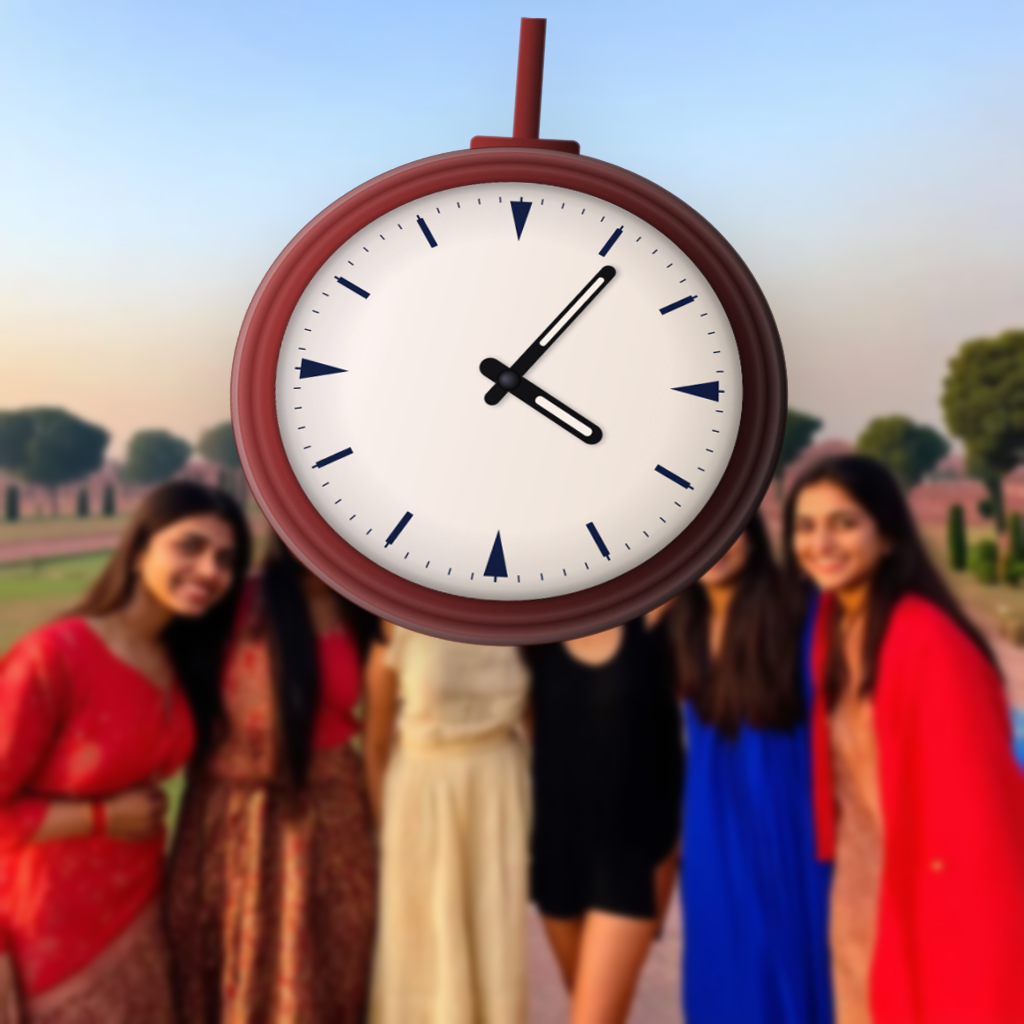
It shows {"hour": 4, "minute": 6}
